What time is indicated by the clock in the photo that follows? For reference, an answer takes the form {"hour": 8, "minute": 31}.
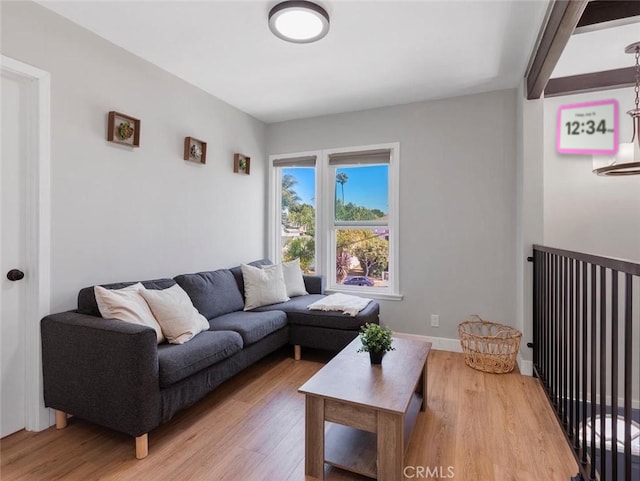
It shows {"hour": 12, "minute": 34}
